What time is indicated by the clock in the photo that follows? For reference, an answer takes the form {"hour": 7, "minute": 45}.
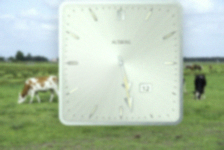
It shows {"hour": 5, "minute": 28}
